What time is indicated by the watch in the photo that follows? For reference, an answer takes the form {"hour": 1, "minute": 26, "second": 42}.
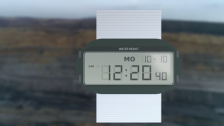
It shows {"hour": 12, "minute": 20, "second": 40}
